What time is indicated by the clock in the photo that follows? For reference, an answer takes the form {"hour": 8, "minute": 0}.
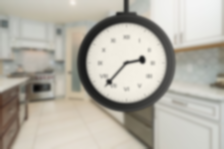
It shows {"hour": 2, "minute": 37}
